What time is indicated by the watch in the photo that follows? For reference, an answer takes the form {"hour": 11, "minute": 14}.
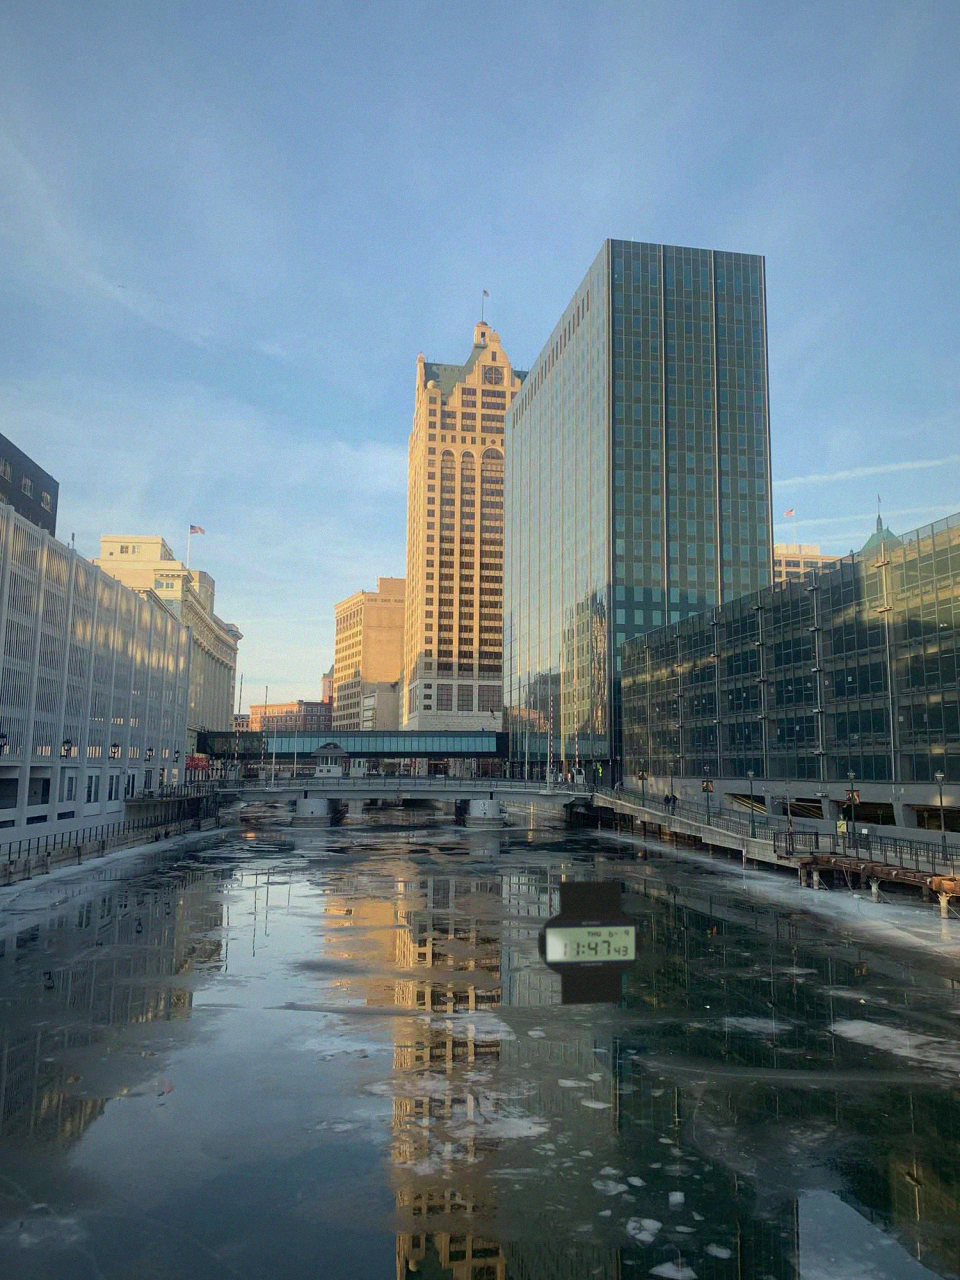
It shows {"hour": 11, "minute": 47}
